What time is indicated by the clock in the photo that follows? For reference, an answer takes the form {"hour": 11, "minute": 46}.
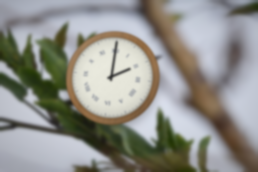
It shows {"hour": 2, "minute": 0}
